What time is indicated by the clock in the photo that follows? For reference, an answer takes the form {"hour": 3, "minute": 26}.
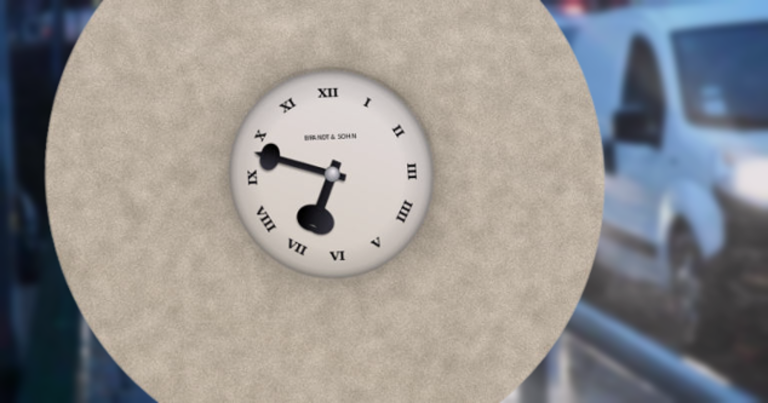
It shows {"hour": 6, "minute": 48}
